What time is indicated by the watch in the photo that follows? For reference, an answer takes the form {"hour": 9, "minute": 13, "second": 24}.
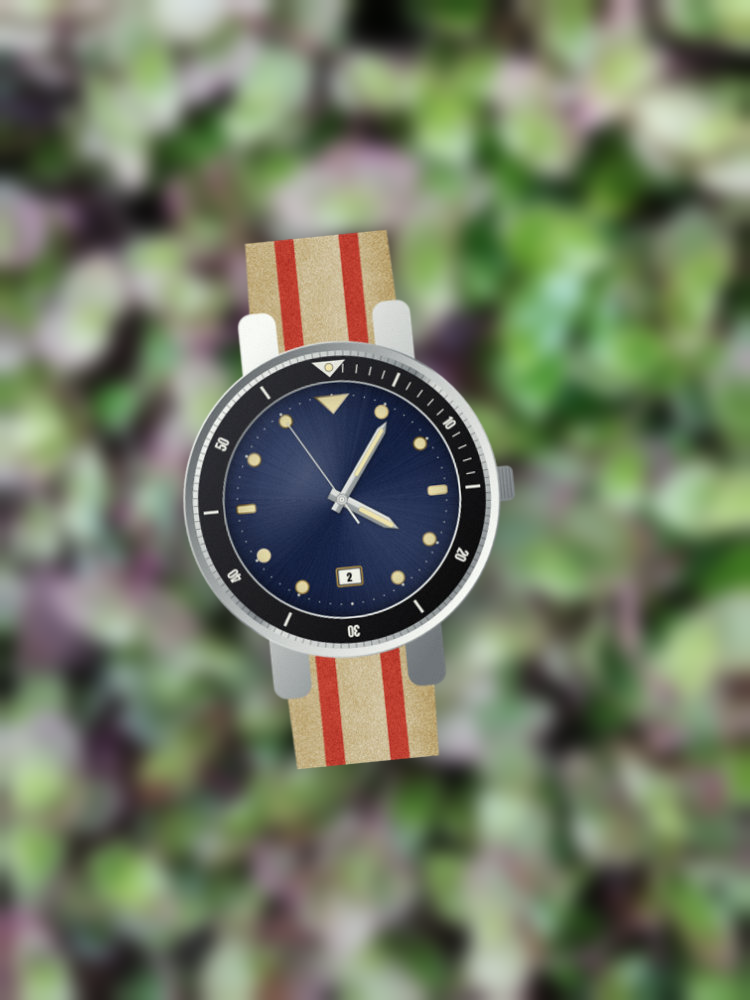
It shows {"hour": 4, "minute": 5, "second": 55}
